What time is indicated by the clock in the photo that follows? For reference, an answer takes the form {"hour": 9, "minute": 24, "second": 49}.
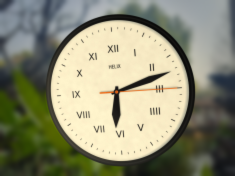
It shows {"hour": 6, "minute": 12, "second": 15}
